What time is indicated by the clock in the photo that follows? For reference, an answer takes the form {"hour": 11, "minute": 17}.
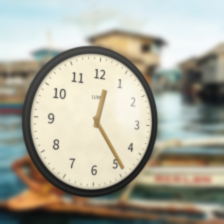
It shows {"hour": 12, "minute": 24}
